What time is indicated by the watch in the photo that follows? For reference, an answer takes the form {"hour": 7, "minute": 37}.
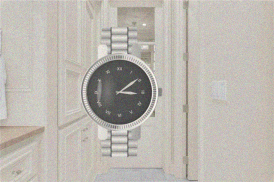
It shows {"hour": 3, "minute": 9}
